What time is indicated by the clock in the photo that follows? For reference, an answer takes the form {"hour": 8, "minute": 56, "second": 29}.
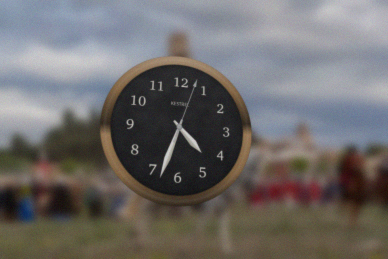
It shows {"hour": 4, "minute": 33, "second": 3}
